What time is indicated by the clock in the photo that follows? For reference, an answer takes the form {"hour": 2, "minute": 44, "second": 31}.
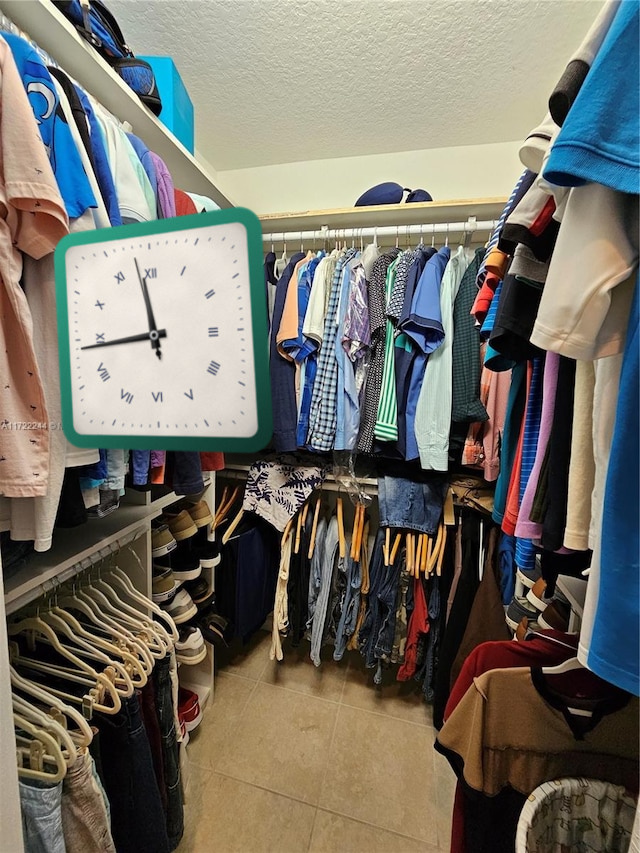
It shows {"hour": 11, "minute": 43, "second": 58}
